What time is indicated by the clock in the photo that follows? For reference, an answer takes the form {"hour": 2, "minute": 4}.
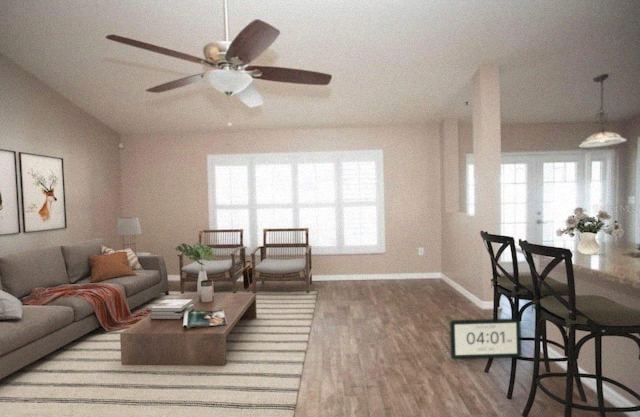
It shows {"hour": 4, "minute": 1}
